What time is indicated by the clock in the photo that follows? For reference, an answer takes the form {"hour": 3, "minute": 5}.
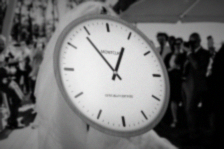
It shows {"hour": 12, "minute": 54}
